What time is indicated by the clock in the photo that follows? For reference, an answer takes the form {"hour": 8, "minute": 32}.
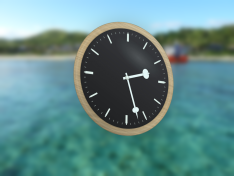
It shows {"hour": 2, "minute": 27}
